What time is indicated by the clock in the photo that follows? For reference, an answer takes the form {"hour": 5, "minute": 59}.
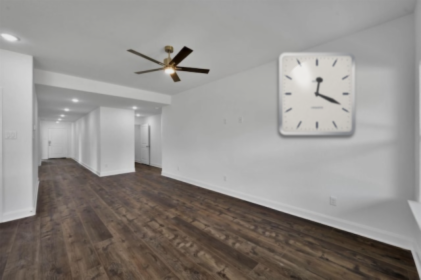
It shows {"hour": 12, "minute": 19}
